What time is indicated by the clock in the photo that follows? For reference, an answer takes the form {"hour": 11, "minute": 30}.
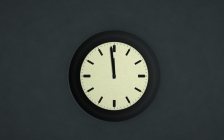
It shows {"hour": 11, "minute": 59}
